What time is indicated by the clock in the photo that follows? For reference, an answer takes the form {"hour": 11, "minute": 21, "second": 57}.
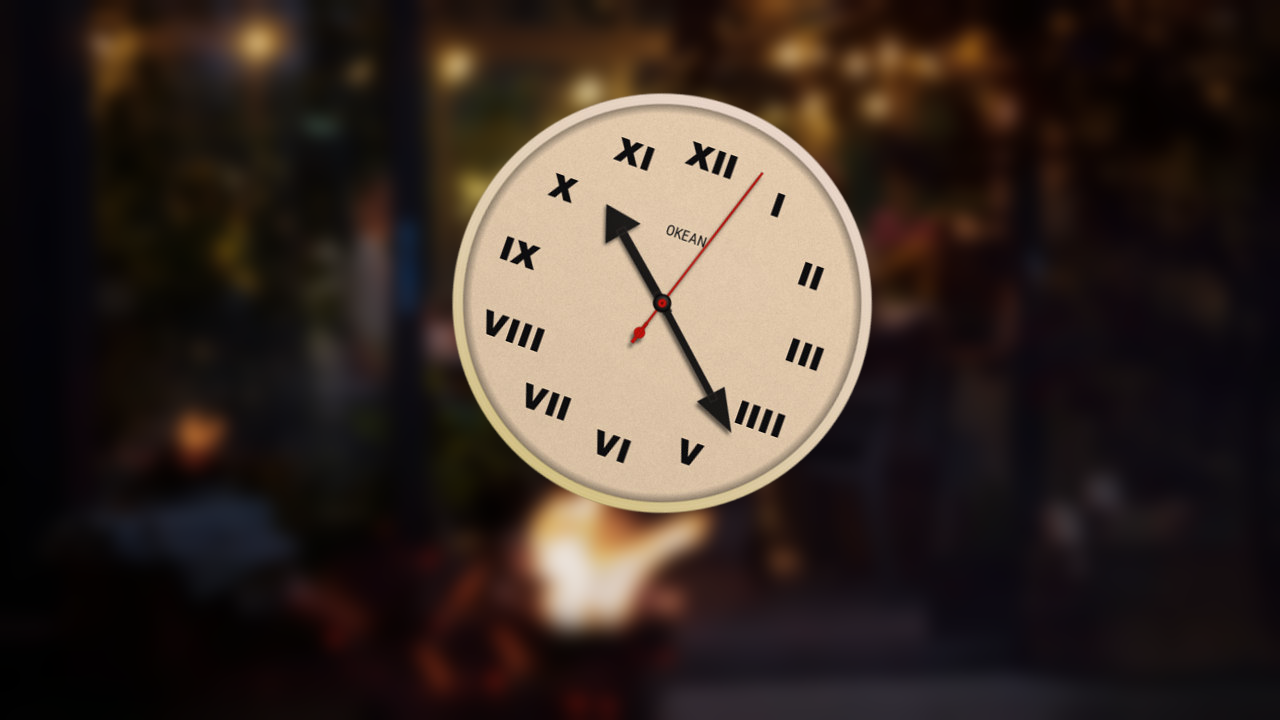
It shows {"hour": 10, "minute": 22, "second": 3}
